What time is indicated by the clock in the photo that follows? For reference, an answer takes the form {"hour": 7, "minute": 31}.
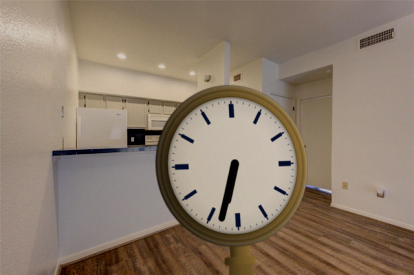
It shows {"hour": 6, "minute": 33}
